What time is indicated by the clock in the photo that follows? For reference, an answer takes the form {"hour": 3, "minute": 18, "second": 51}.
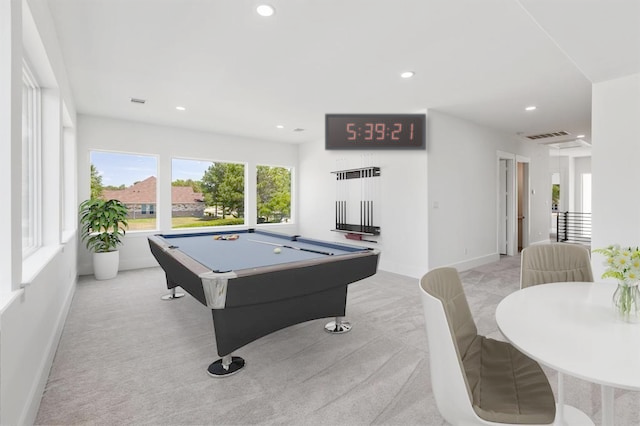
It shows {"hour": 5, "minute": 39, "second": 21}
